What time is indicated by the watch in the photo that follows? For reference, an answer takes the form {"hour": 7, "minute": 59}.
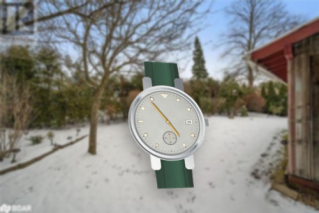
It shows {"hour": 4, "minute": 54}
